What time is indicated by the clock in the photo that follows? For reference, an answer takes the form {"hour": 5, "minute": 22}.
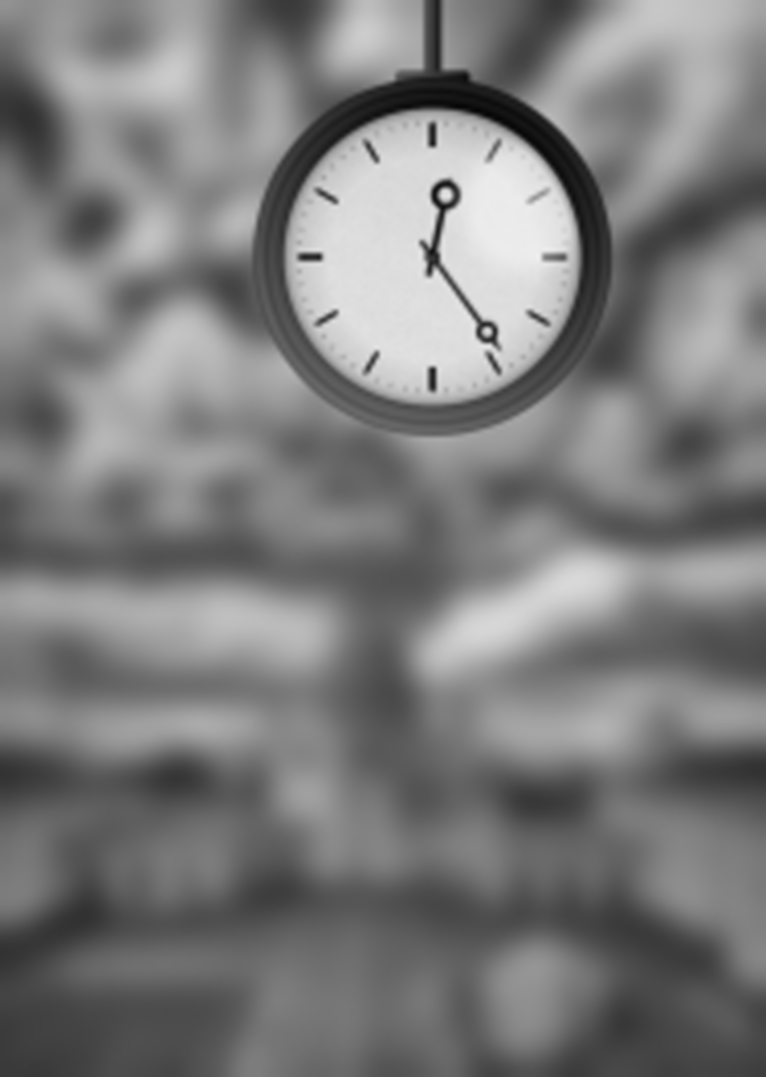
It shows {"hour": 12, "minute": 24}
